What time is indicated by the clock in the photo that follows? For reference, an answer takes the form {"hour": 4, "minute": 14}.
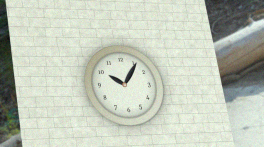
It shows {"hour": 10, "minute": 6}
